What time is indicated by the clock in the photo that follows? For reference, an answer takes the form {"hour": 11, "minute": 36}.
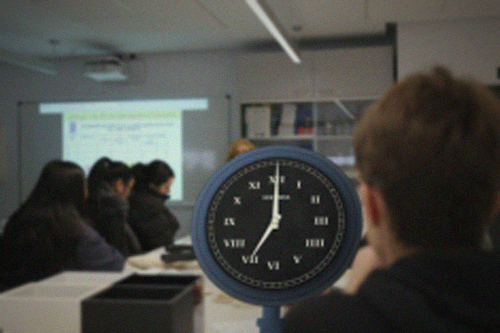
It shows {"hour": 7, "minute": 0}
